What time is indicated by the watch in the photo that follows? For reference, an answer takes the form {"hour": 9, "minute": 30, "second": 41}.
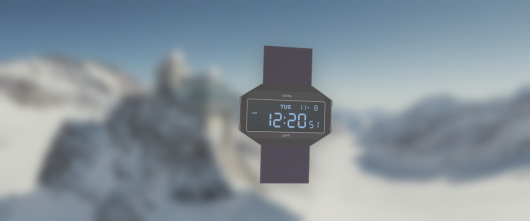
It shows {"hour": 12, "minute": 20, "second": 51}
